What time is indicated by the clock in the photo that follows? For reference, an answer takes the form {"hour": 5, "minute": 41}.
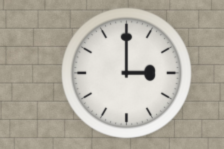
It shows {"hour": 3, "minute": 0}
